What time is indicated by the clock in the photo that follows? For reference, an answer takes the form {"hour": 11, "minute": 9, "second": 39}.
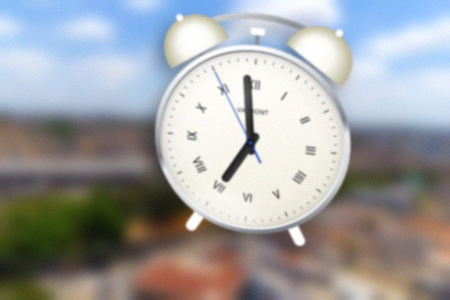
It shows {"hour": 6, "minute": 58, "second": 55}
